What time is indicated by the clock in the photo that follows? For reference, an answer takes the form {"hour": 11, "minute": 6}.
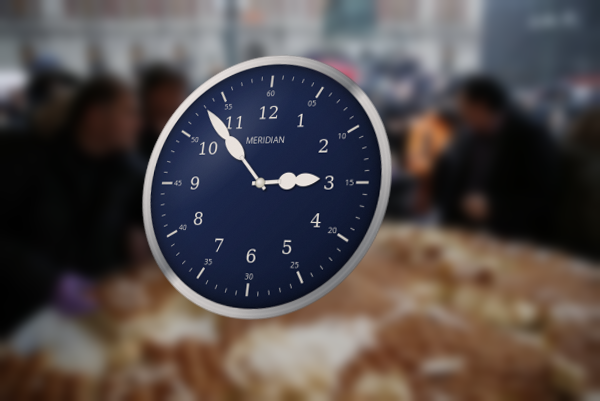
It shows {"hour": 2, "minute": 53}
